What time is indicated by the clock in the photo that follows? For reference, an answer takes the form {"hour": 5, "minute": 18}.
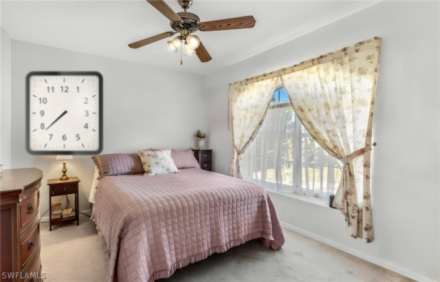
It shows {"hour": 7, "minute": 38}
